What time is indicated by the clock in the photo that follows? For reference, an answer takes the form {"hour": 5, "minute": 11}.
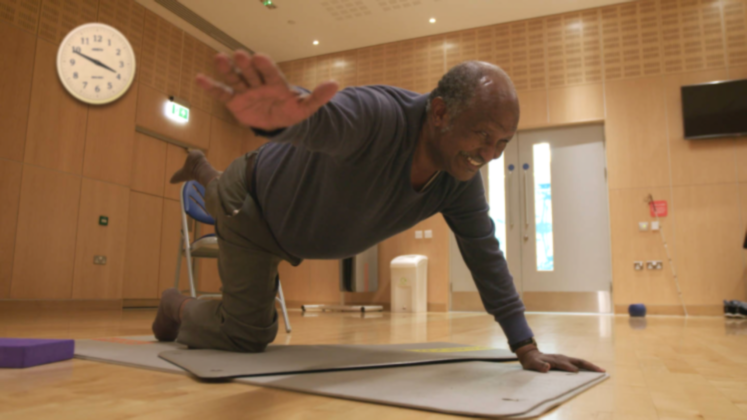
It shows {"hour": 3, "minute": 49}
